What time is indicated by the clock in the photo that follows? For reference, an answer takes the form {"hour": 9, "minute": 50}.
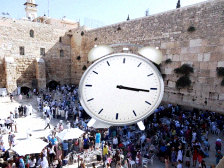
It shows {"hour": 3, "minute": 16}
